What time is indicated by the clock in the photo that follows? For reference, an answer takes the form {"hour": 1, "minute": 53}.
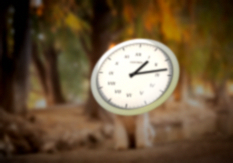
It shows {"hour": 1, "minute": 13}
